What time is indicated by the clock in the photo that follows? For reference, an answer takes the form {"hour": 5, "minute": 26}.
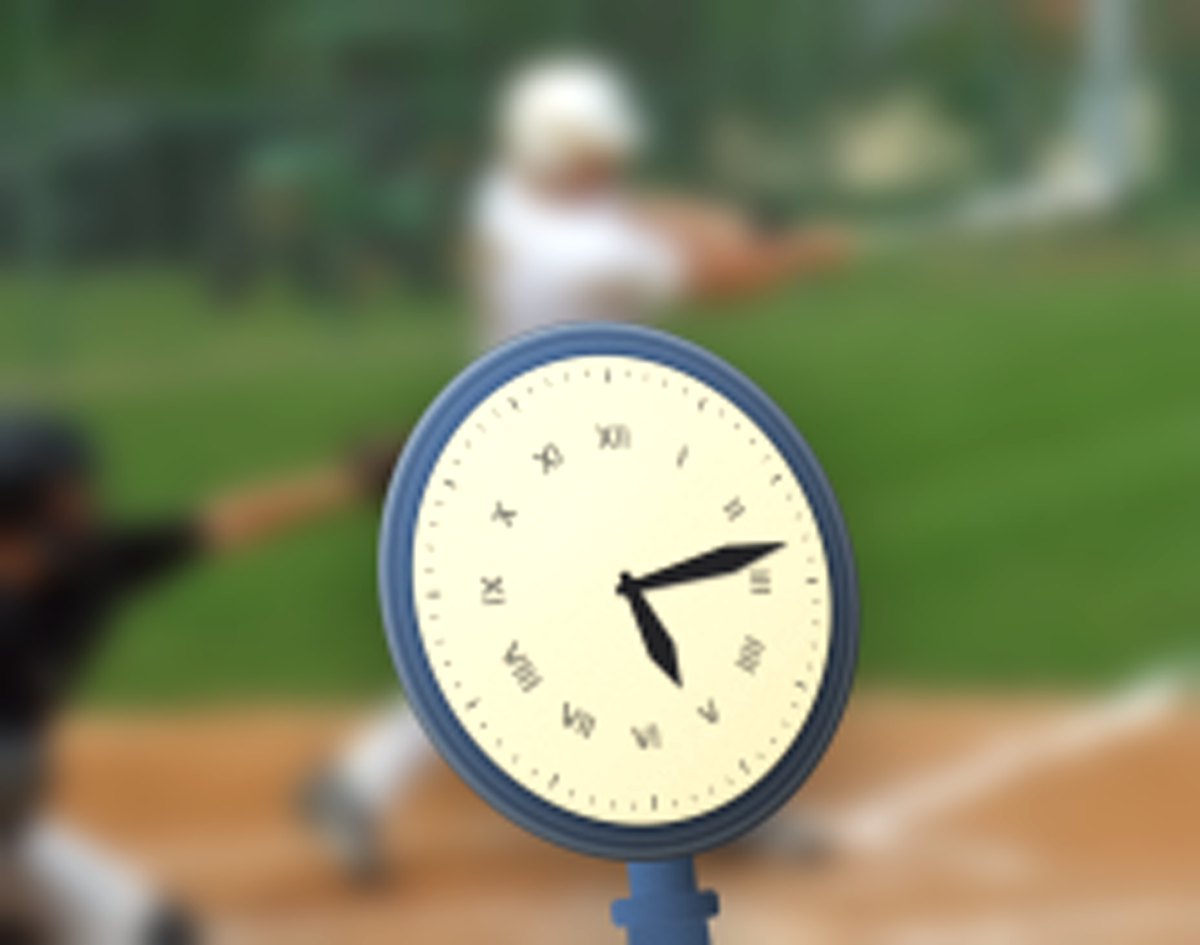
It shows {"hour": 5, "minute": 13}
